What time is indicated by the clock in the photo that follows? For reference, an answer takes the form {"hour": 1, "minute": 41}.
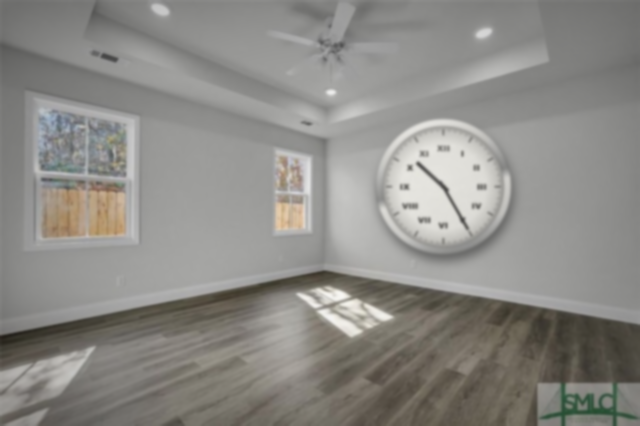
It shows {"hour": 10, "minute": 25}
